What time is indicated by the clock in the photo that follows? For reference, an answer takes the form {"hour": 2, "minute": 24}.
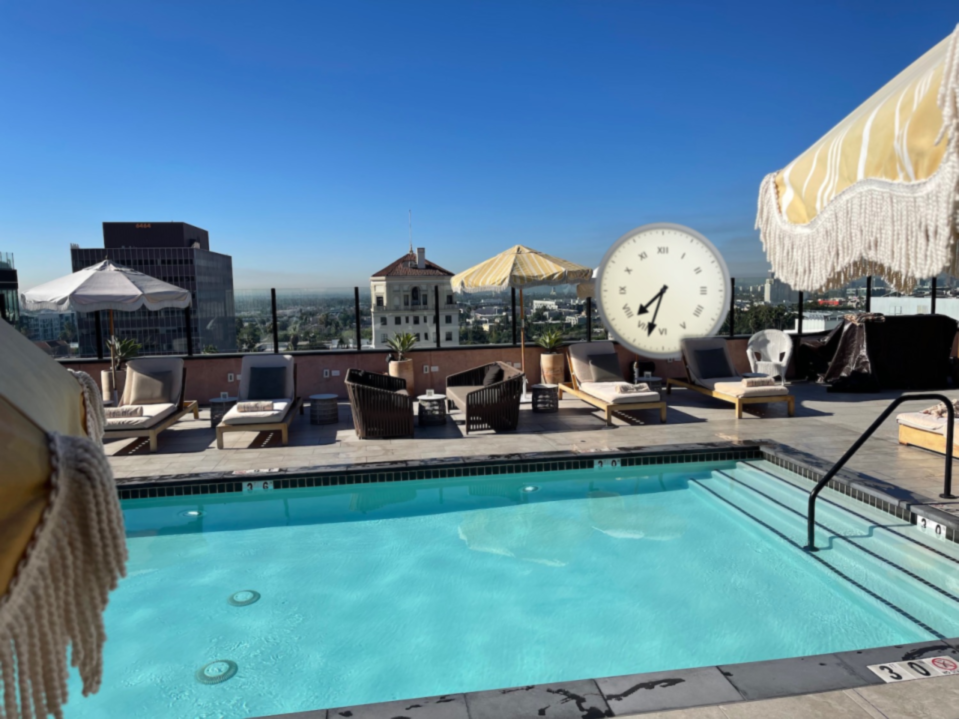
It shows {"hour": 7, "minute": 33}
